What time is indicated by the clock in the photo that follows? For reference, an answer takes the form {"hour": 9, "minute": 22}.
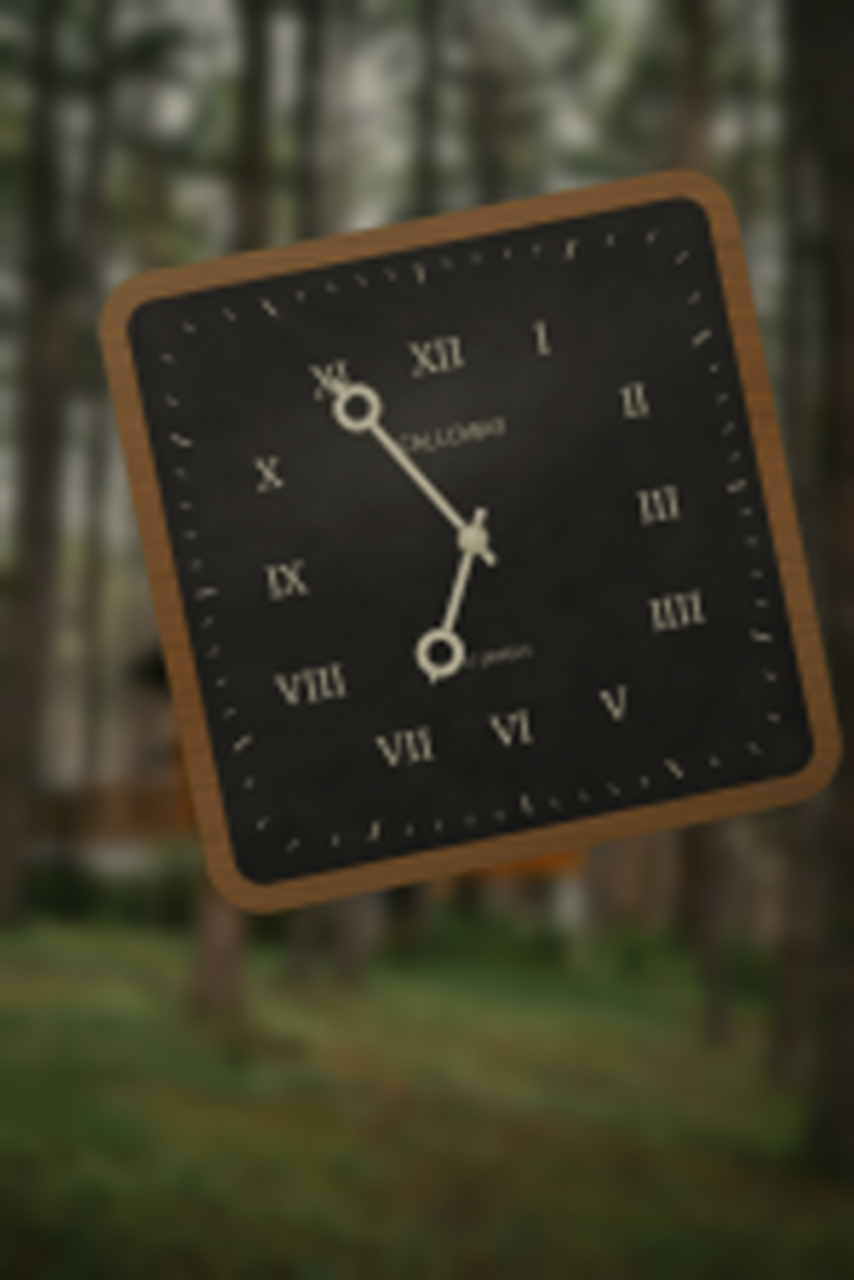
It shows {"hour": 6, "minute": 55}
